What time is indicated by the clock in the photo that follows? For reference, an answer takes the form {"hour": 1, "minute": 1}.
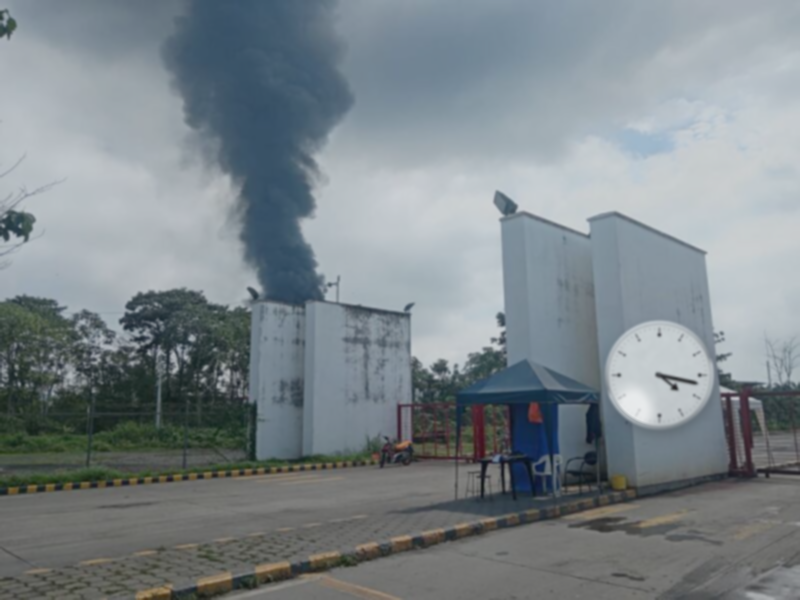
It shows {"hour": 4, "minute": 17}
